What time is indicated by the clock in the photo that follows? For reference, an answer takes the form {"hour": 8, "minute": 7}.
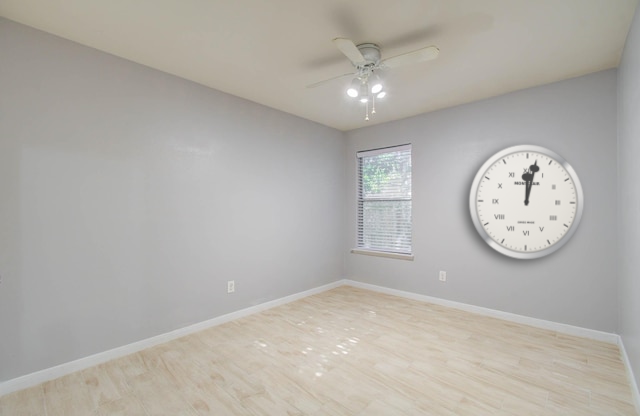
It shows {"hour": 12, "minute": 2}
